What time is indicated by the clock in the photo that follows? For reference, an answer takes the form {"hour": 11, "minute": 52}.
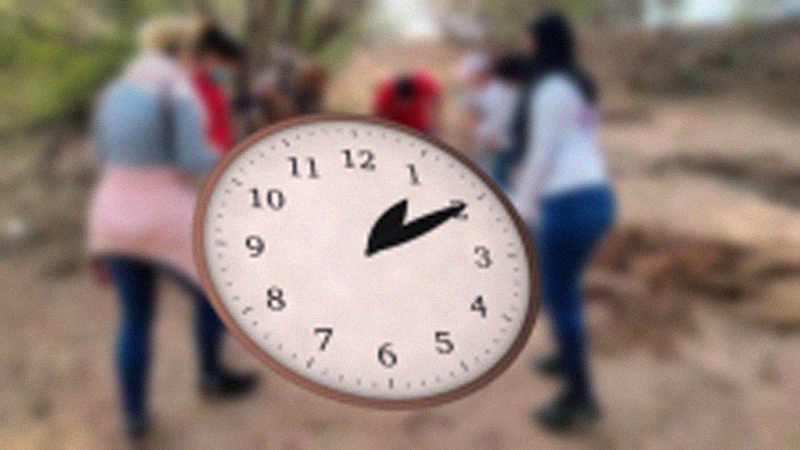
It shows {"hour": 1, "minute": 10}
